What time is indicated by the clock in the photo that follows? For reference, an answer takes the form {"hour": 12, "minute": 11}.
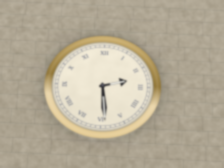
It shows {"hour": 2, "minute": 29}
